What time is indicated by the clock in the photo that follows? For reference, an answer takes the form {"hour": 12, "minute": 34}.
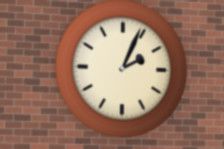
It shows {"hour": 2, "minute": 4}
